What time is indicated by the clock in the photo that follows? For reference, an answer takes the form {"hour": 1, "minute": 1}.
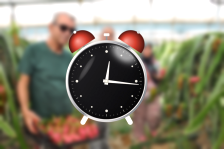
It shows {"hour": 12, "minute": 16}
